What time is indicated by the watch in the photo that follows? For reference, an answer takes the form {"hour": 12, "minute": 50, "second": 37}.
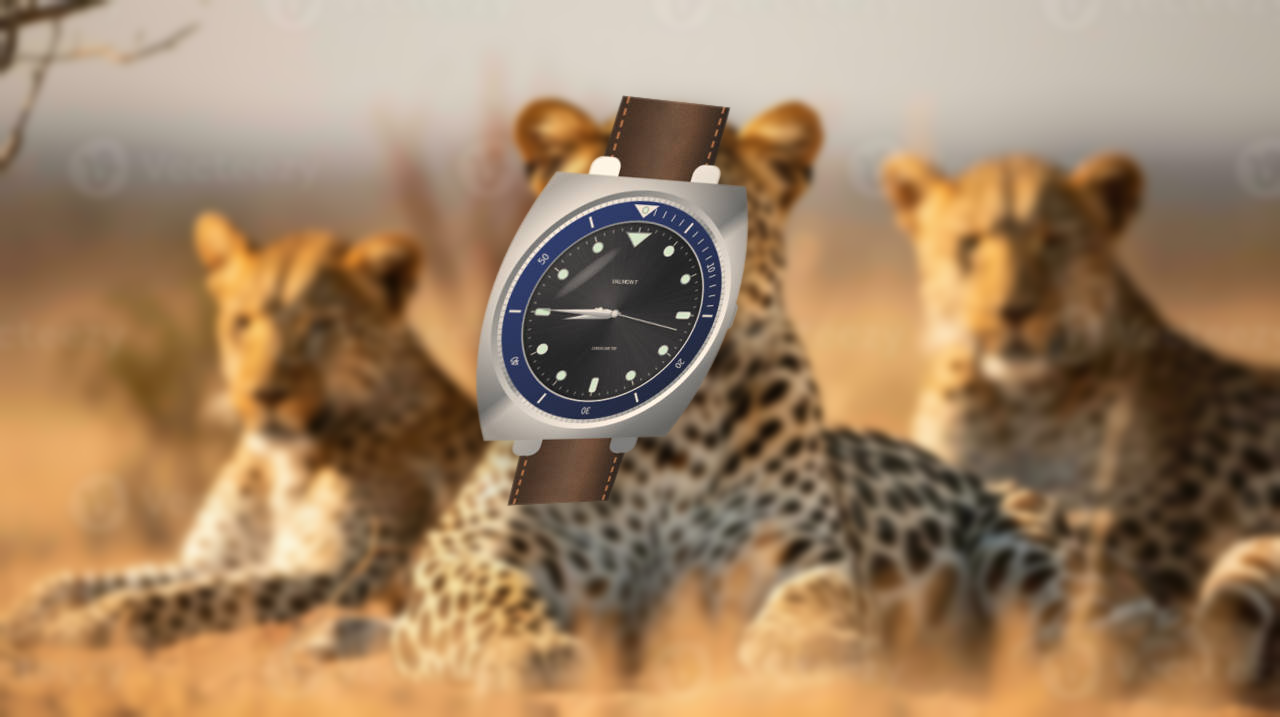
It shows {"hour": 8, "minute": 45, "second": 17}
